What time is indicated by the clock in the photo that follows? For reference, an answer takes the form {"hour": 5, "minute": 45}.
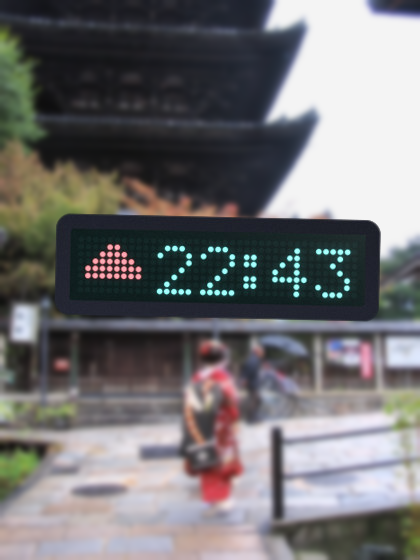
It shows {"hour": 22, "minute": 43}
